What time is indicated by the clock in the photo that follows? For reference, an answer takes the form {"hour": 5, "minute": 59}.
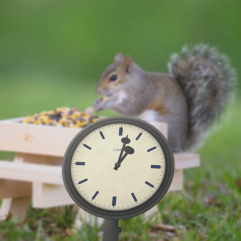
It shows {"hour": 1, "minute": 2}
